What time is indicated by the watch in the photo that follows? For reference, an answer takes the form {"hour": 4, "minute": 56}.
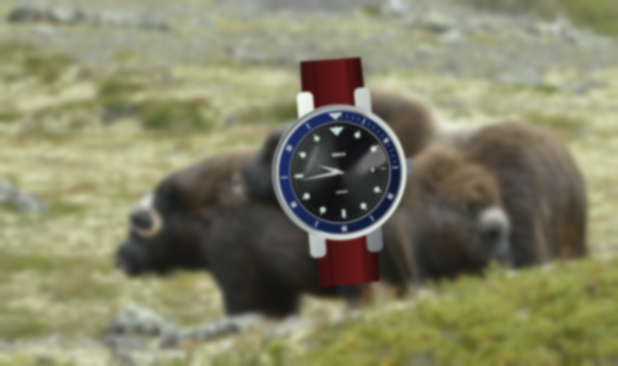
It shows {"hour": 9, "minute": 44}
